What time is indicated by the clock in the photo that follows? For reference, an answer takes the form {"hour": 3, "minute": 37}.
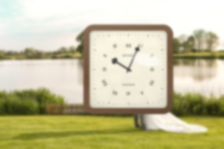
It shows {"hour": 10, "minute": 4}
